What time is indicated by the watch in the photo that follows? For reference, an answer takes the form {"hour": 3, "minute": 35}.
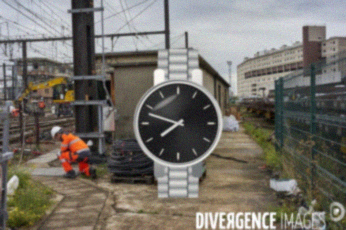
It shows {"hour": 7, "minute": 48}
